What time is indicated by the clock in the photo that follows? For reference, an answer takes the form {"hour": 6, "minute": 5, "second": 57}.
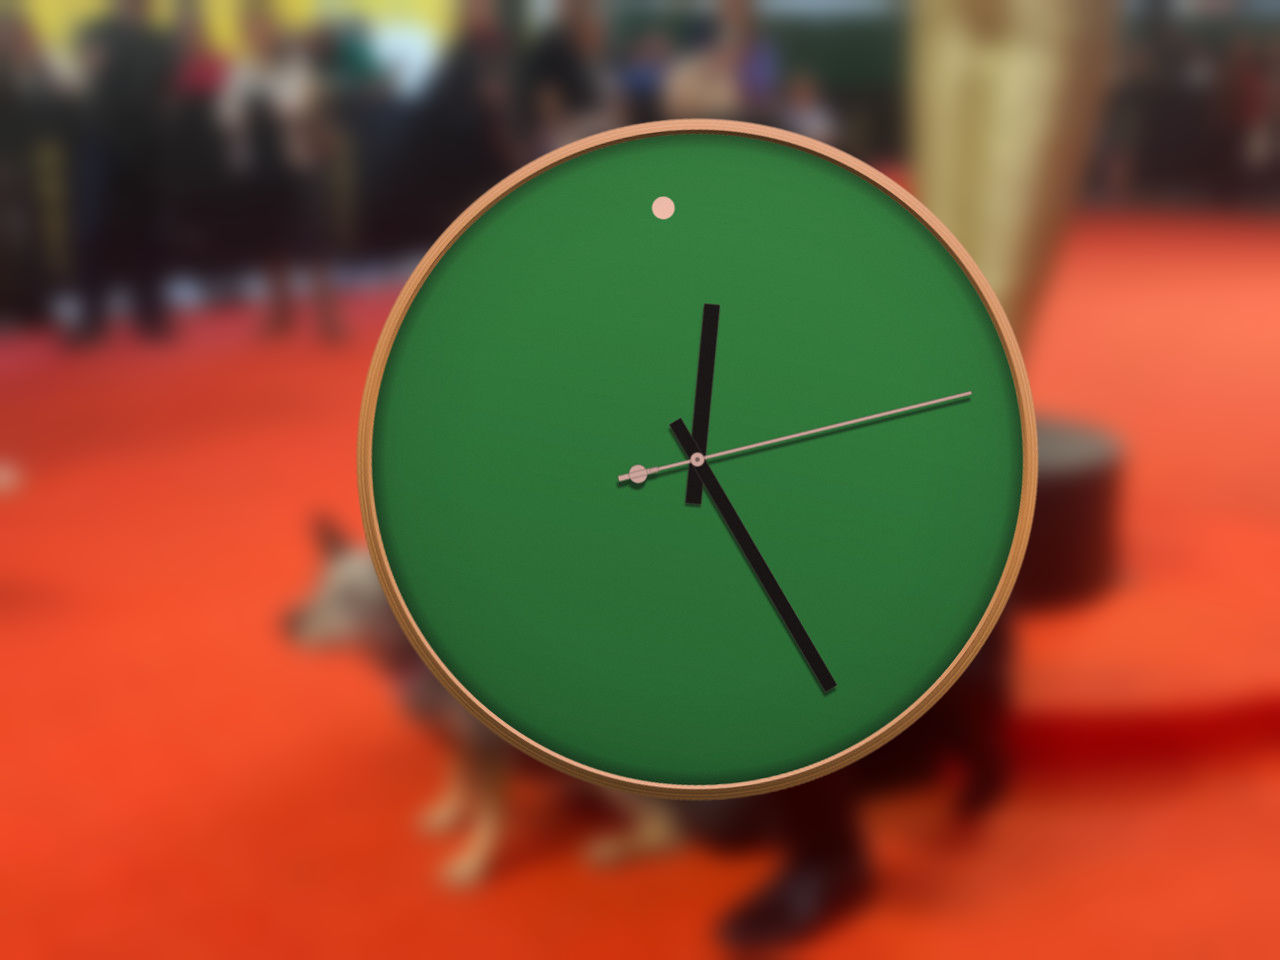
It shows {"hour": 12, "minute": 26, "second": 14}
